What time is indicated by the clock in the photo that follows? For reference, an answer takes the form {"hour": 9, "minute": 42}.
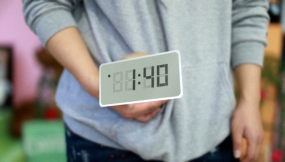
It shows {"hour": 1, "minute": 40}
